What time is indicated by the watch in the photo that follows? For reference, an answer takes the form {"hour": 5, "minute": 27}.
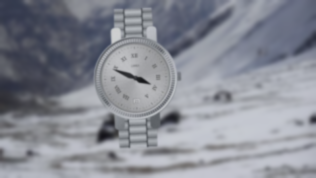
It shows {"hour": 3, "minute": 49}
